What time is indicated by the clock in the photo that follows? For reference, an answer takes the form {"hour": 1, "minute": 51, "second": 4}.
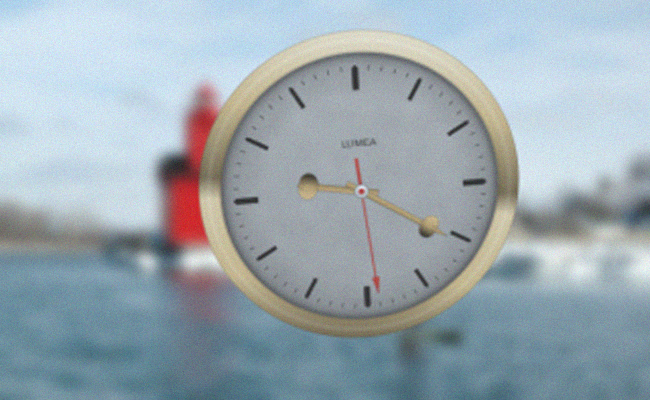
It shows {"hour": 9, "minute": 20, "second": 29}
